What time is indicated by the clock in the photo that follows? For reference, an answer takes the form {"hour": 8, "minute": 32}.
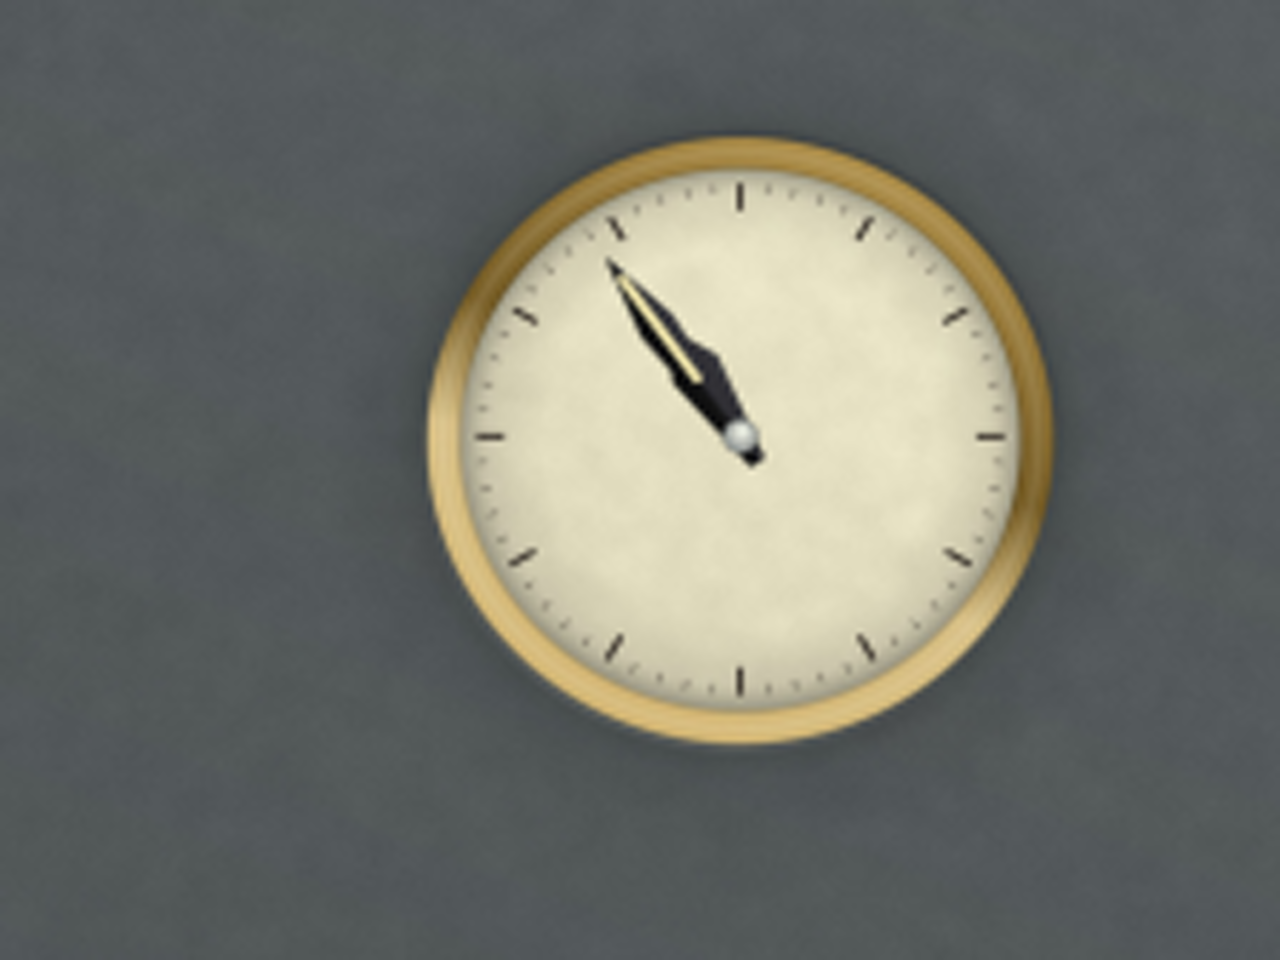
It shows {"hour": 10, "minute": 54}
